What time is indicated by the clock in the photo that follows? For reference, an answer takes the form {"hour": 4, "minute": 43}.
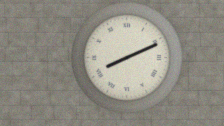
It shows {"hour": 8, "minute": 11}
